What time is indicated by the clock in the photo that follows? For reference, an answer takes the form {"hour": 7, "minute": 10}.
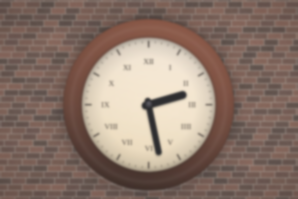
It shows {"hour": 2, "minute": 28}
